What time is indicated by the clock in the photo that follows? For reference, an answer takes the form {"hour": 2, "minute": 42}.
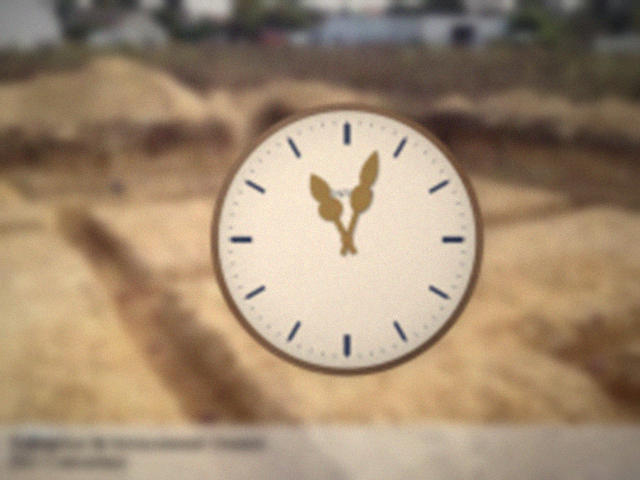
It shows {"hour": 11, "minute": 3}
